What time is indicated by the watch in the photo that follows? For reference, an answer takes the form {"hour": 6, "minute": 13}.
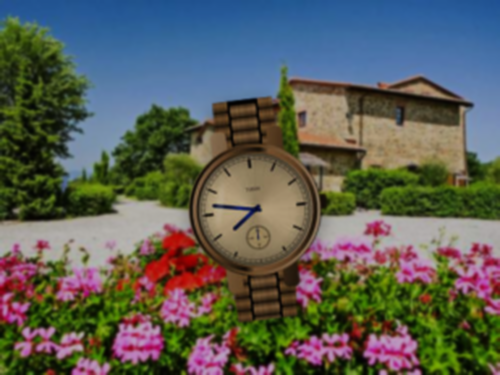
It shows {"hour": 7, "minute": 47}
